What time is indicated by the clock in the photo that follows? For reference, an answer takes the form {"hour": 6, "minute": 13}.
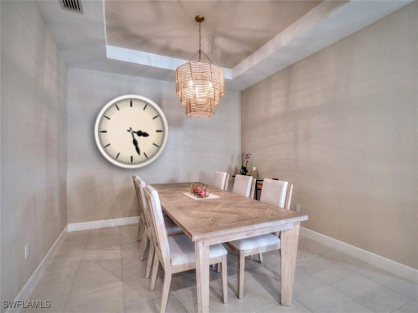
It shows {"hour": 3, "minute": 27}
